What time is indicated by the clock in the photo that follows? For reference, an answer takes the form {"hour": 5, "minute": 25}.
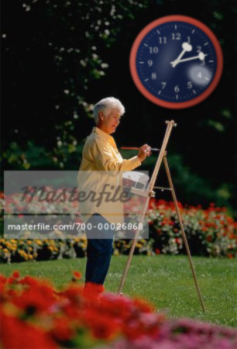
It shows {"hour": 1, "minute": 13}
